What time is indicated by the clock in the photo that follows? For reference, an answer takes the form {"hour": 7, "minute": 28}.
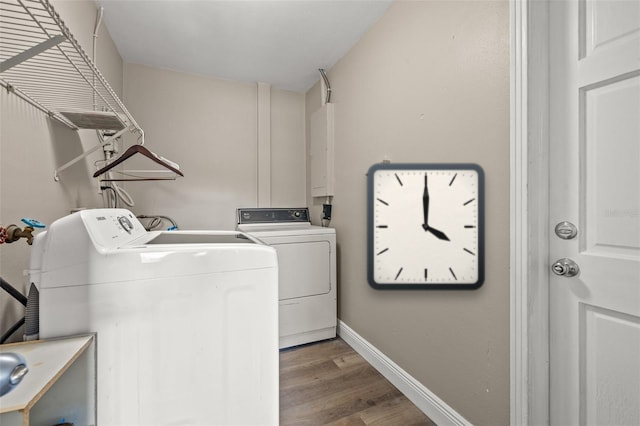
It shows {"hour": 4, "minute": 0}
